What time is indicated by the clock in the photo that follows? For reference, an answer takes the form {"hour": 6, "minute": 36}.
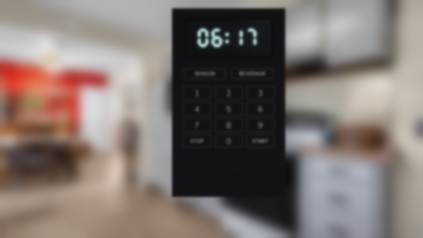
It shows {"hour": 6, "minute": 17}
